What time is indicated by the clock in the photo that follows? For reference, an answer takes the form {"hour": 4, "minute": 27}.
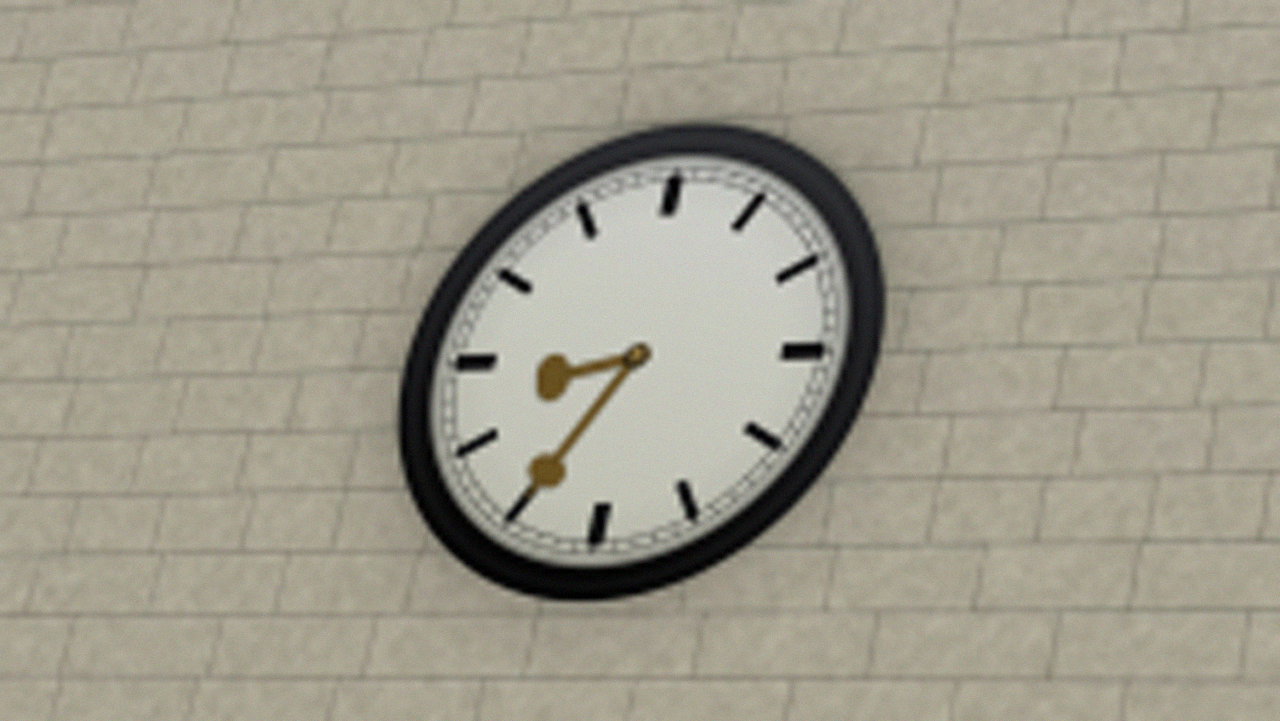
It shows {"hour": 8, "minute": 35}
